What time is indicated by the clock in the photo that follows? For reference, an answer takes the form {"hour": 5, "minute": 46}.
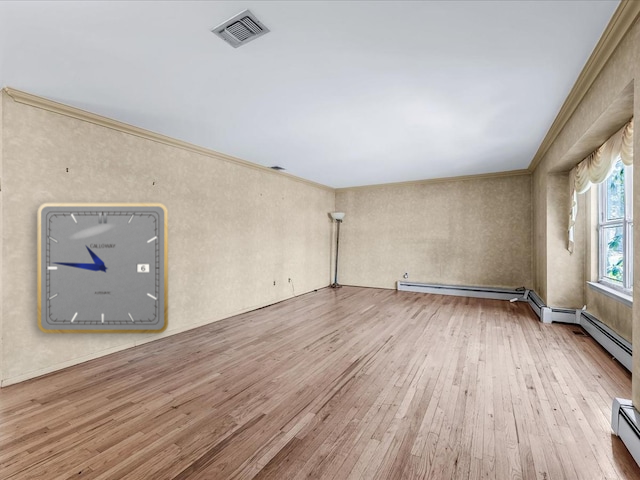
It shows {"hour": 10, "minute": 46}
